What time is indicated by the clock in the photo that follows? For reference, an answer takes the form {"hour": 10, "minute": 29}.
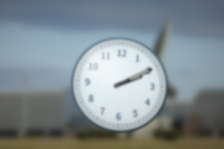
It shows {"hour": 2, "minute": 10}
